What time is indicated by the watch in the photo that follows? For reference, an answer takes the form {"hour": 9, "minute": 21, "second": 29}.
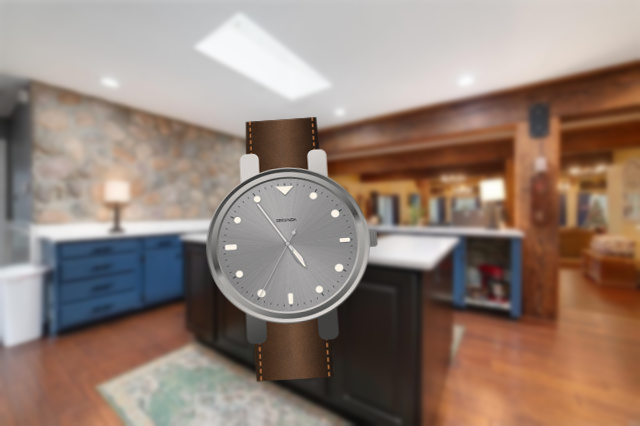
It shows {"hour": 4, "minute": 54, "second": 35}
